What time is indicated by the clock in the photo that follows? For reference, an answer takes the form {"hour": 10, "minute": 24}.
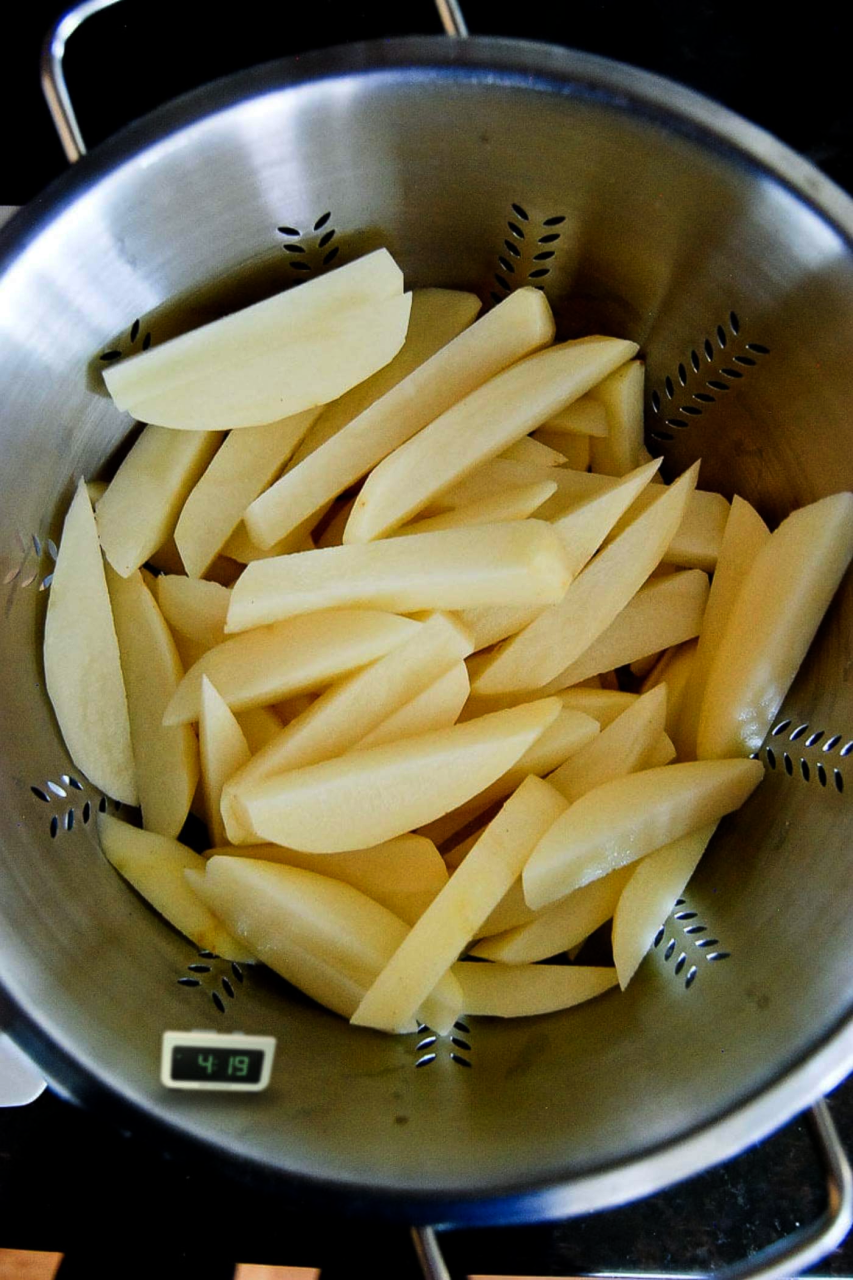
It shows {"hour": 4, "minute": 19}
